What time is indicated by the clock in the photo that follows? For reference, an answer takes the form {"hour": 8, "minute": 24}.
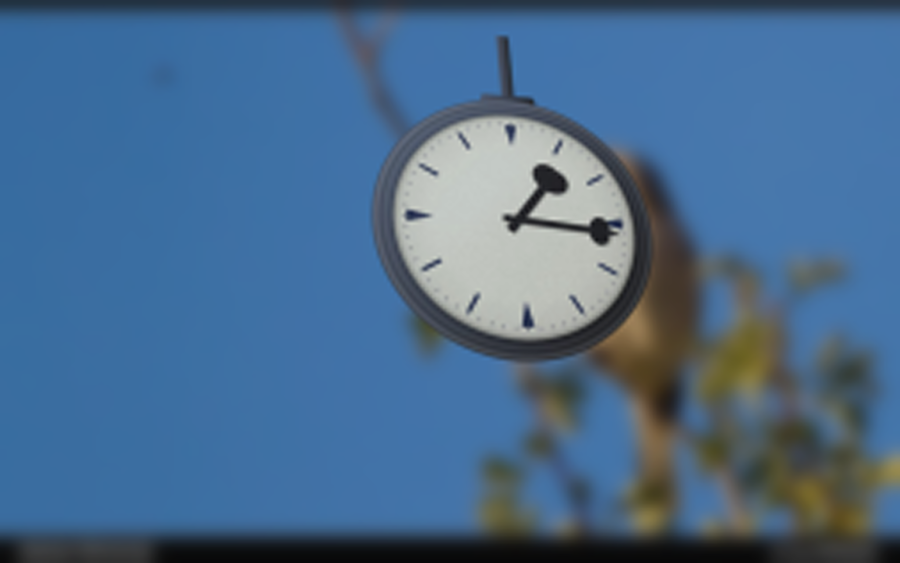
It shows {"hour": 1, "minute": 16}
